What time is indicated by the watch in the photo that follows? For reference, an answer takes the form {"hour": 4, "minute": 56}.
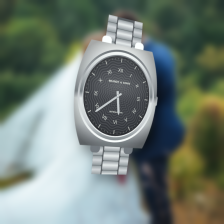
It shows {"hour": 5, "minute": 39}
